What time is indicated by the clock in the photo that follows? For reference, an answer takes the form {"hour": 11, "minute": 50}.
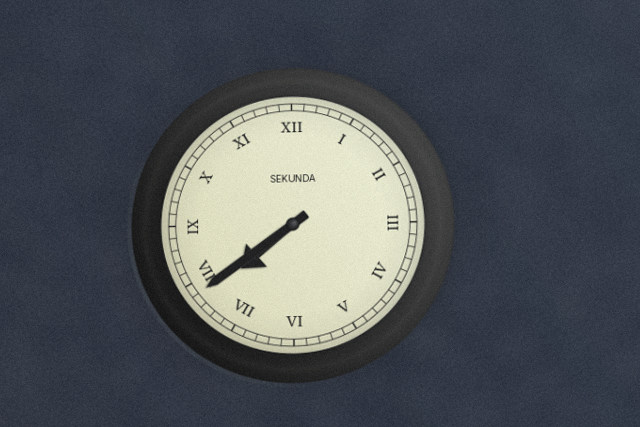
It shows {"hour": 7, "minute": 39}
